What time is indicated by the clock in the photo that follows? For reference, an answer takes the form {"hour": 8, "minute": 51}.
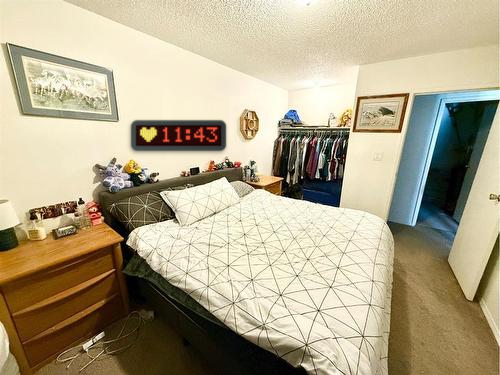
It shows {"hour": 11, "minute": 43}
